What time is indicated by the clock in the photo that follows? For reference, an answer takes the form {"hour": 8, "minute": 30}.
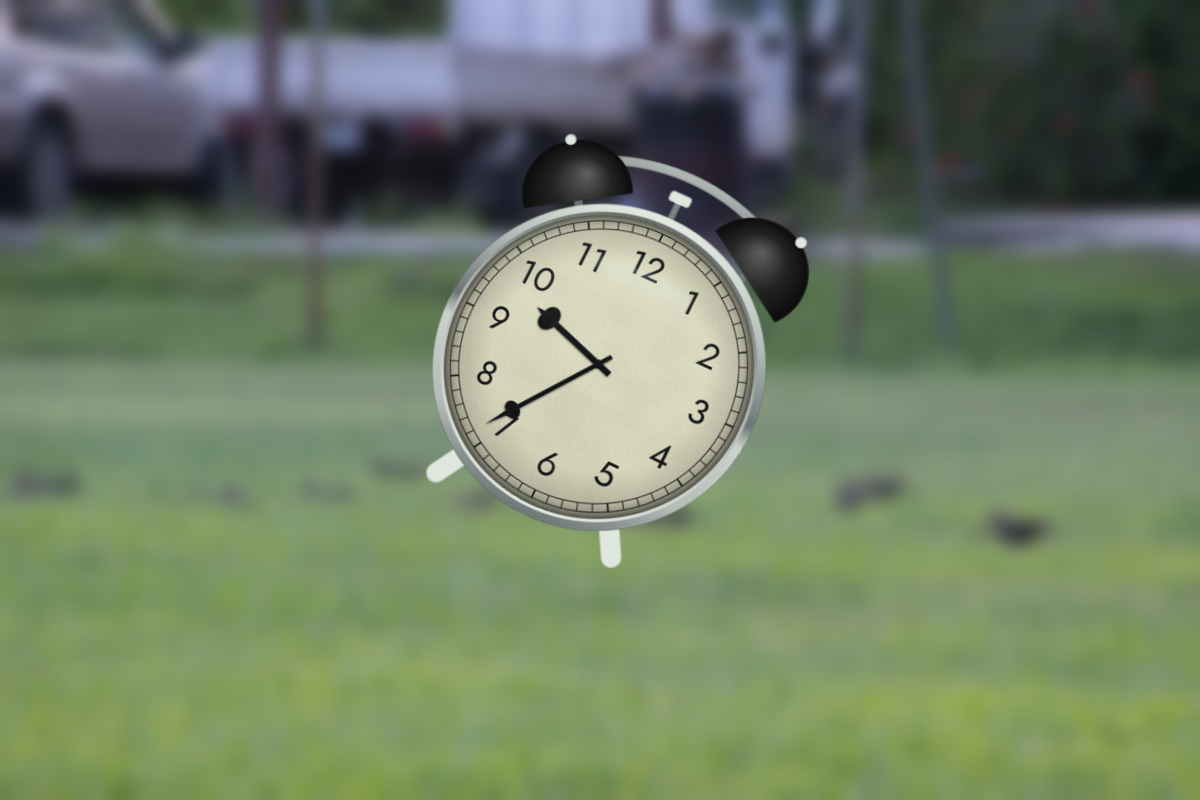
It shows {"hour": 9, "minute": 36}
